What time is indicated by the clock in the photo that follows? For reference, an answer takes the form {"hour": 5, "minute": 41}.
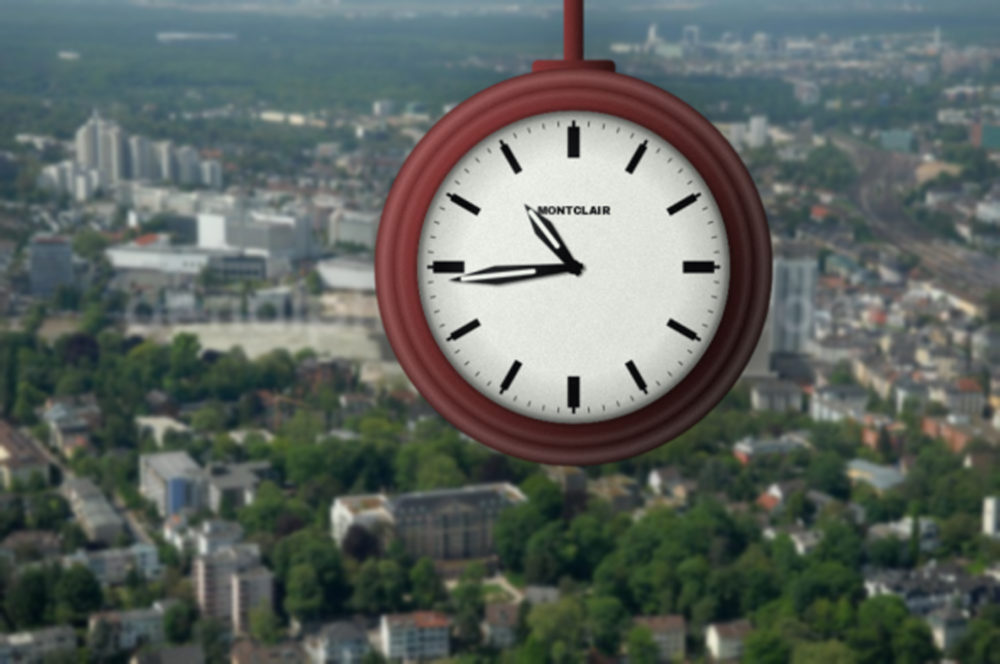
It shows {"hour": 10, "minute": 44}
